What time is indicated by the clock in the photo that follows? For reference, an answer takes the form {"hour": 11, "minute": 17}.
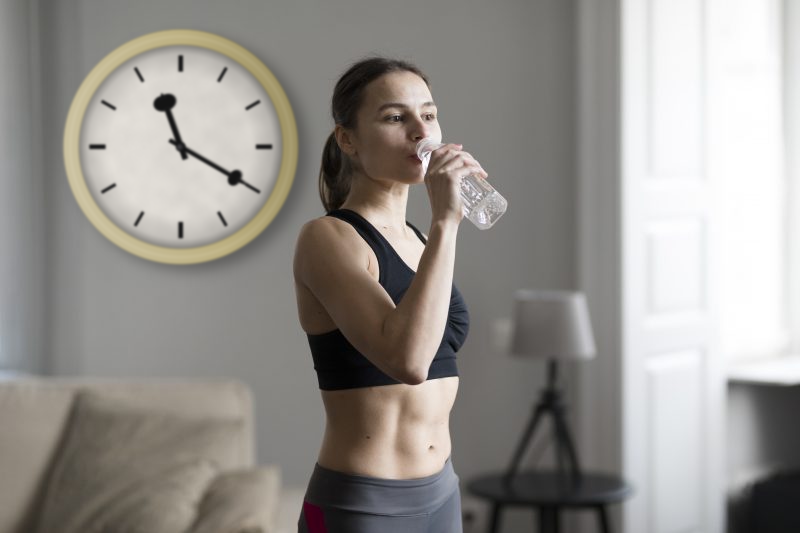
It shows {"hour": 11, "minute": 20}
